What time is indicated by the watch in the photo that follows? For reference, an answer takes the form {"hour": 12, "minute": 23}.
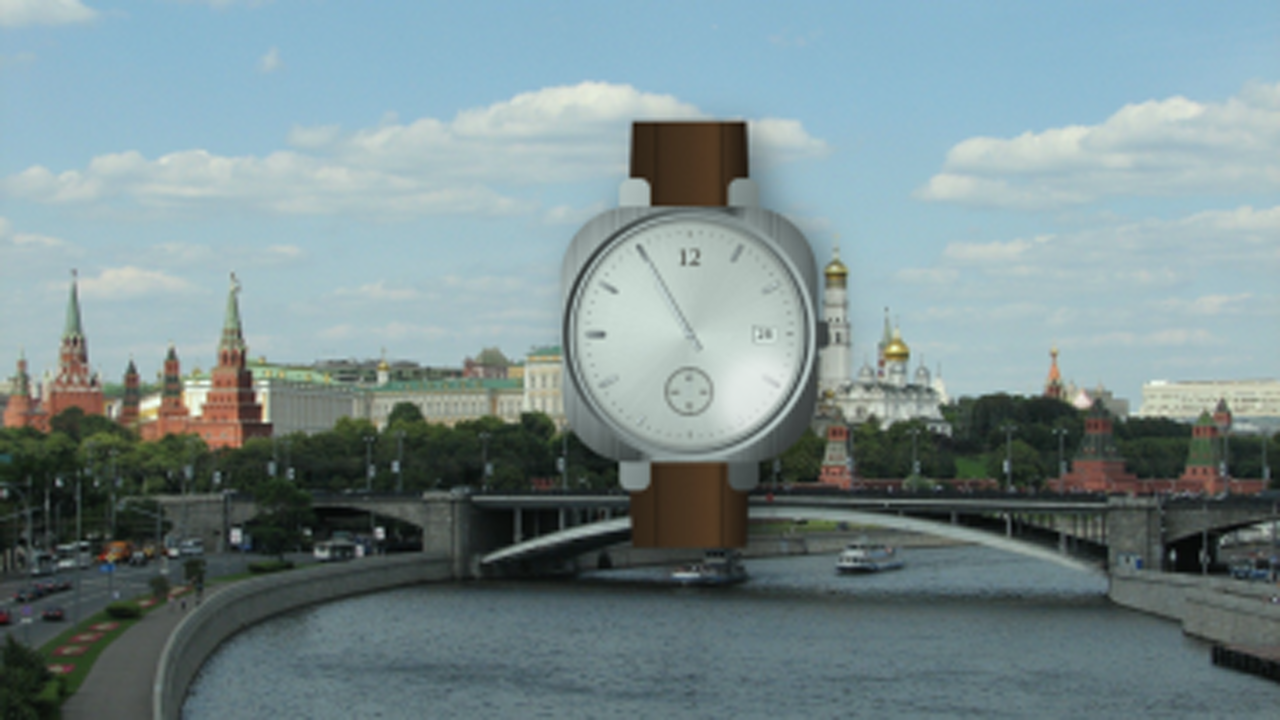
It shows {"hour": 10, "minute": 55}
